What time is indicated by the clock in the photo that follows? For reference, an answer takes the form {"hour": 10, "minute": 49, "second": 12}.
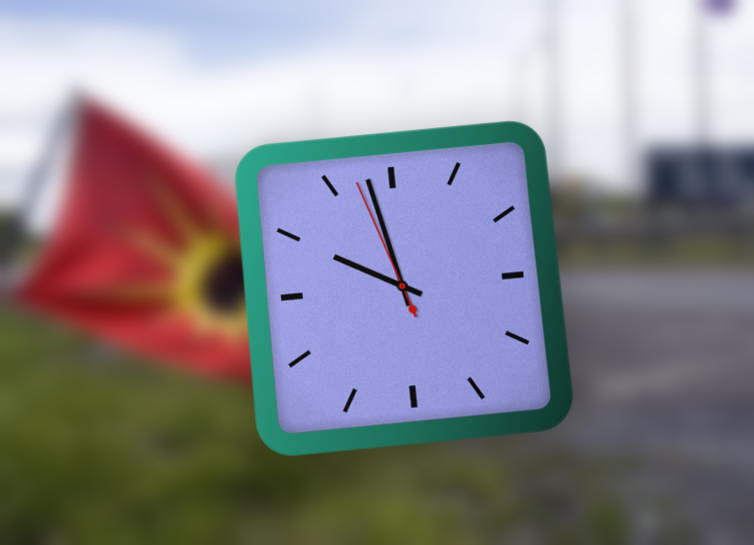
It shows {"hour": 9, "minute": 57, "second": 57}
